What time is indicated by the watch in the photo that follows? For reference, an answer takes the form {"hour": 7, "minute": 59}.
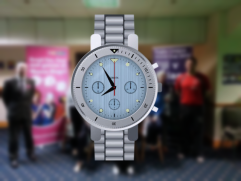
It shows {"hour": 7, "minute": 55}
